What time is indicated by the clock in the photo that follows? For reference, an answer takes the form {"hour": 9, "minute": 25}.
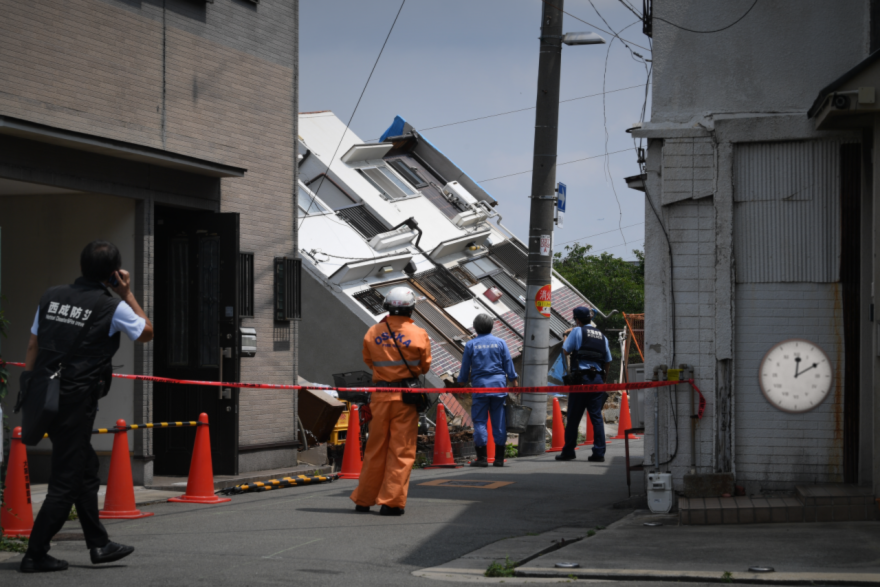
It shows {"hour": 12, "minute": 10}
